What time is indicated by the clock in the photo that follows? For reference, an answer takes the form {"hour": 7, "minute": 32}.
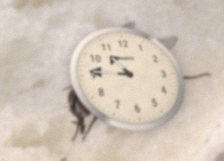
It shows {"hour": 10, "minute": 46}
